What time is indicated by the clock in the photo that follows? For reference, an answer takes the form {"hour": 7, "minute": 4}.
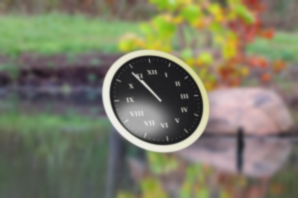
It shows {"hour": 10, "minute": 54}
